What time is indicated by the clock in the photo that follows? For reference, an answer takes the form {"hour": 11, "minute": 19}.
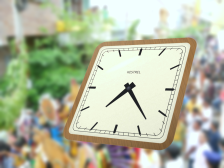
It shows {"hour": 7, "minute": 23}
